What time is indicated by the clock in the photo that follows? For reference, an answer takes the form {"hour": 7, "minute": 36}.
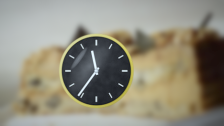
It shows {"hour": 11, "minute": 36}
